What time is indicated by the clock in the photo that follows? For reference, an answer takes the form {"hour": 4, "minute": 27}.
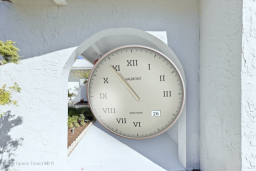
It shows {"hour": 10, "minute": 54}
